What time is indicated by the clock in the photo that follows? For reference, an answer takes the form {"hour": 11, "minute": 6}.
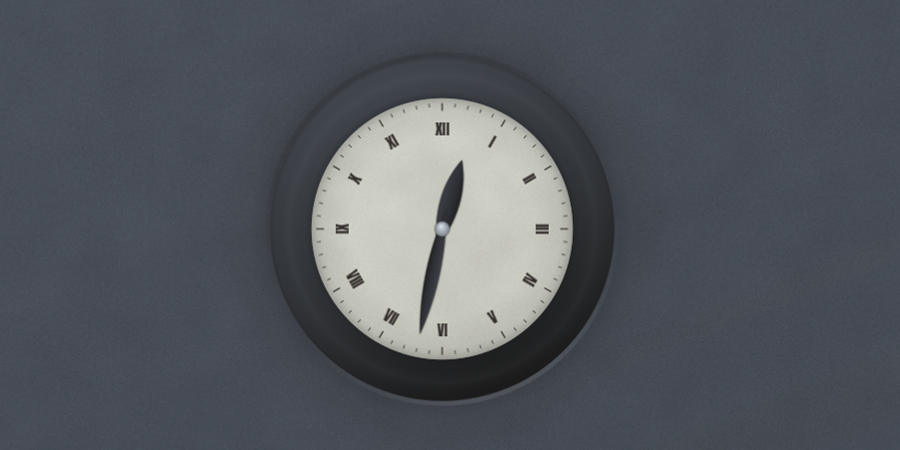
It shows {"hour": 12, "minute": 32}
